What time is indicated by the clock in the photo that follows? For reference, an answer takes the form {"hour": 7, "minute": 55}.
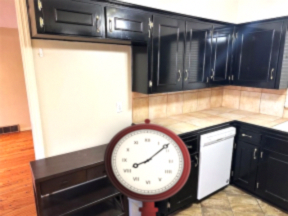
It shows {"hour": 8, "minute": 8}
